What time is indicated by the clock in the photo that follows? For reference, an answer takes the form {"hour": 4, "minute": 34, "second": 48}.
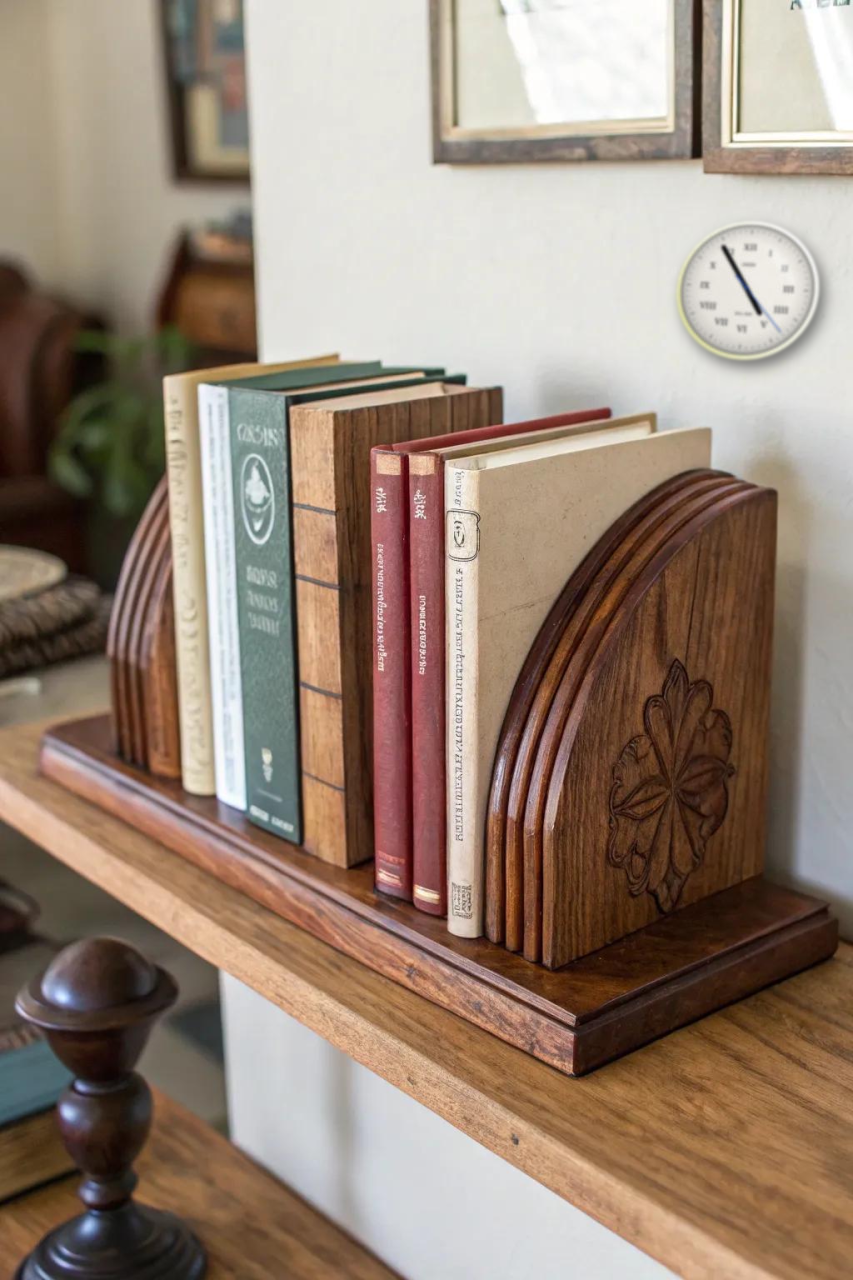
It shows {"hour": 4, "minute": 54, "second": 23}
